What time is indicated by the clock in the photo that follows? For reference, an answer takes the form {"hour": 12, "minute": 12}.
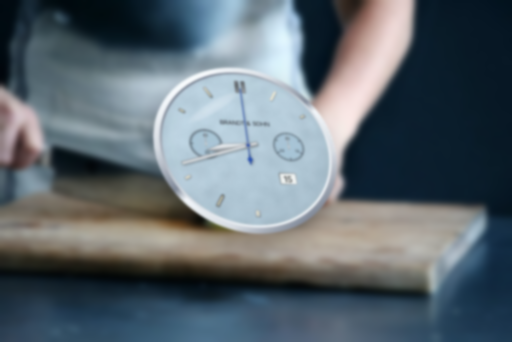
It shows {"hour": 8, "minute": 42}
